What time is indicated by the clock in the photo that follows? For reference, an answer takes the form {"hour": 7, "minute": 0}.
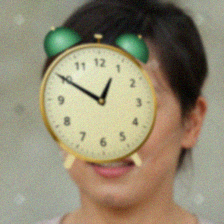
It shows {"hour": 12, "minute": 50}
